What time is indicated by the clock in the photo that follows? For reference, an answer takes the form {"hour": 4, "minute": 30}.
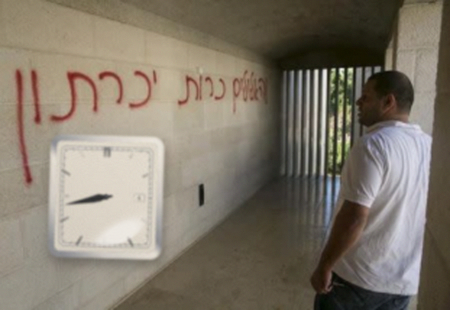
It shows {"hour": 8, "minute": 43}
